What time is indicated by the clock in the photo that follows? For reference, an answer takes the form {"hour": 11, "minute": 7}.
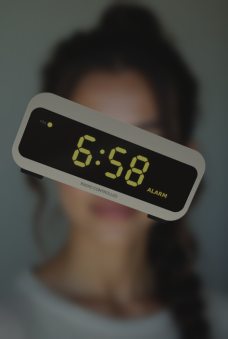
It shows {"hour": 6, "minute": 58}
